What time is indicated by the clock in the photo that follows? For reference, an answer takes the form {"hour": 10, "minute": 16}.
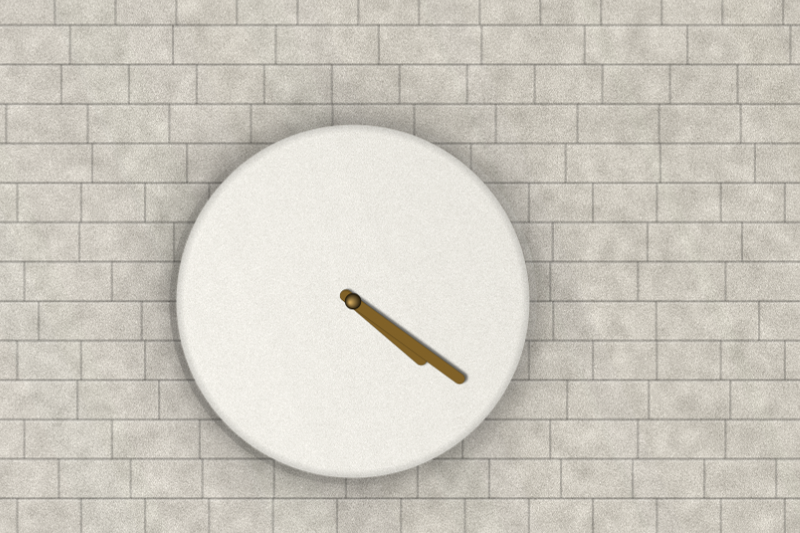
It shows {"hour": 4, "minute": 21}
